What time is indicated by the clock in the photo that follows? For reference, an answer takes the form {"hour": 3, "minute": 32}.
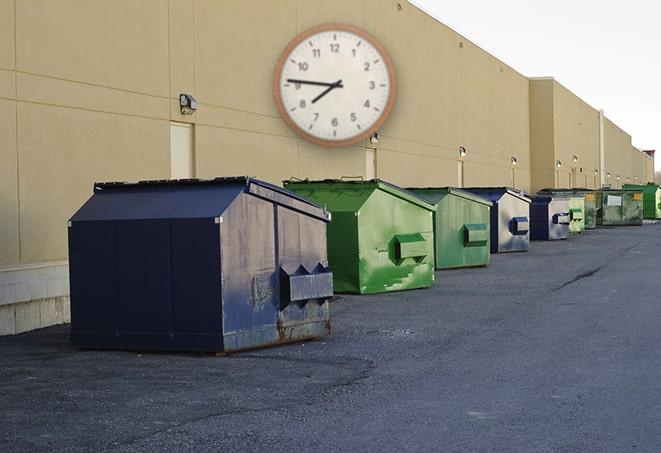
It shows {"hour": 7, "minute": 46}
